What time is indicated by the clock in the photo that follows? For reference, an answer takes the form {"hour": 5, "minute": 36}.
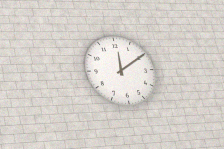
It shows {"hour": 12, "minute": 10}
